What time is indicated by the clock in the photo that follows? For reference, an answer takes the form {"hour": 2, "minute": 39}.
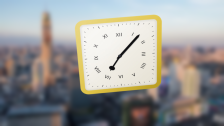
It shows {"hour": 7, "minute": 7}
